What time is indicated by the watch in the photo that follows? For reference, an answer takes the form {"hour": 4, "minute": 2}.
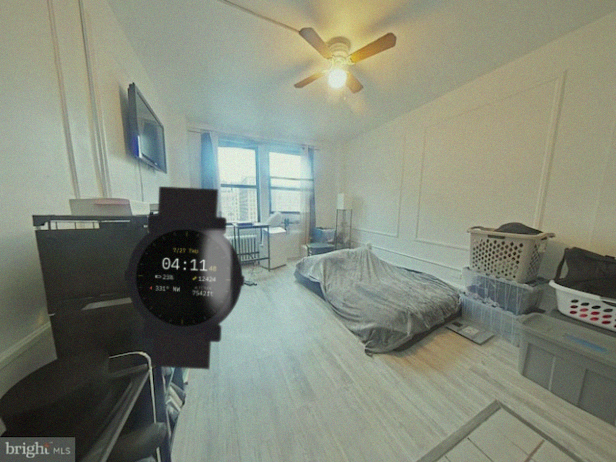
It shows {"hour": 4, "minute": 11}
